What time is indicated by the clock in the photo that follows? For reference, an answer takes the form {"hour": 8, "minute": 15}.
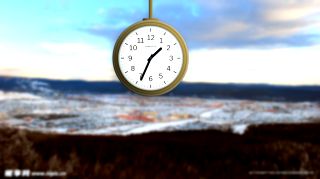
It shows {"hour": 1, "minute": 34}
